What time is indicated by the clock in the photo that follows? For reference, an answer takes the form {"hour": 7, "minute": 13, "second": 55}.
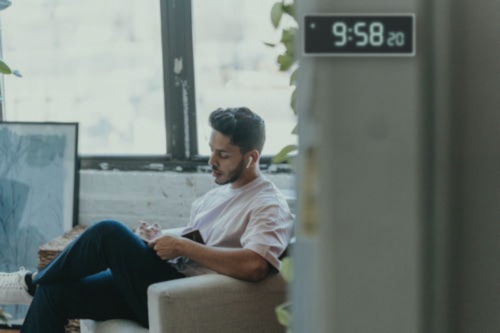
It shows {"hour": 9, "minute": 58, "second": 20}
